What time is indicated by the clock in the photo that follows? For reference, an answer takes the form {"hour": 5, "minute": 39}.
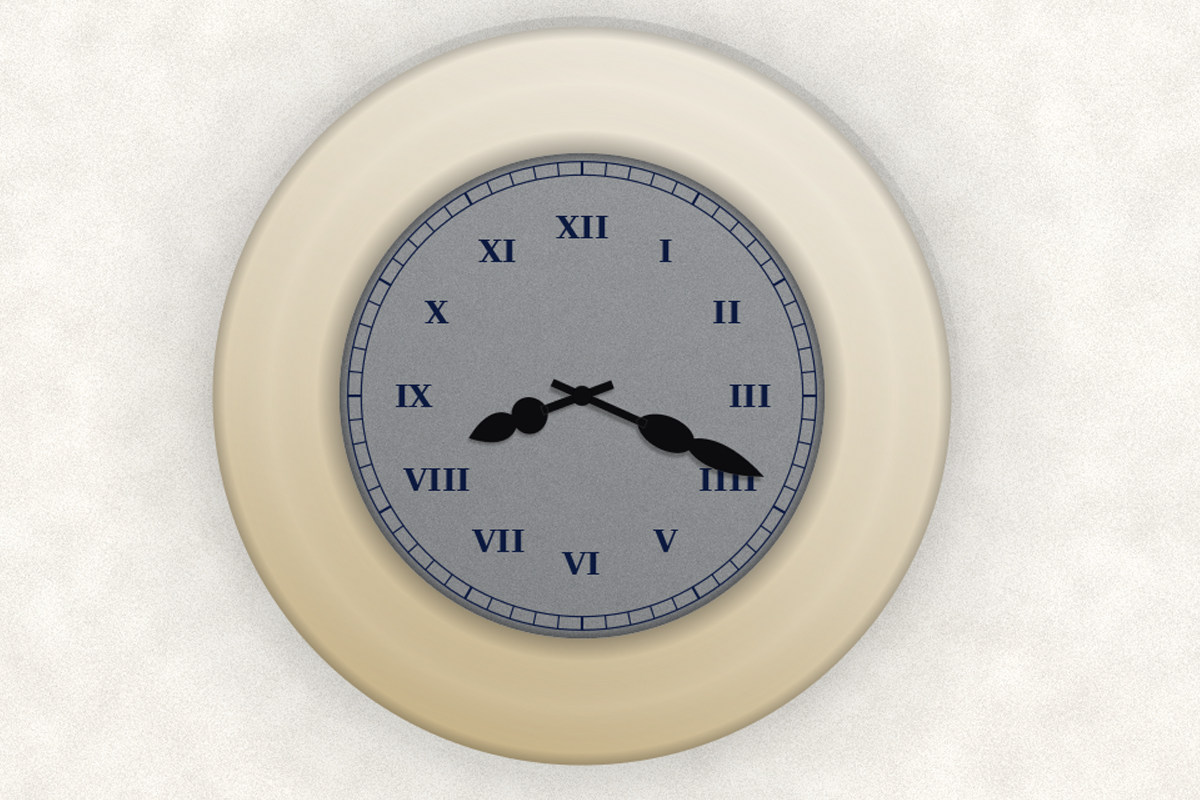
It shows {"hour": 8, "minute": 19}
